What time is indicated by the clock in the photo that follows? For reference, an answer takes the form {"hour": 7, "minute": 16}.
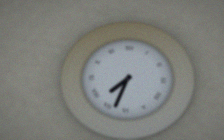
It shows {"hour": 7, "minute": 33}
